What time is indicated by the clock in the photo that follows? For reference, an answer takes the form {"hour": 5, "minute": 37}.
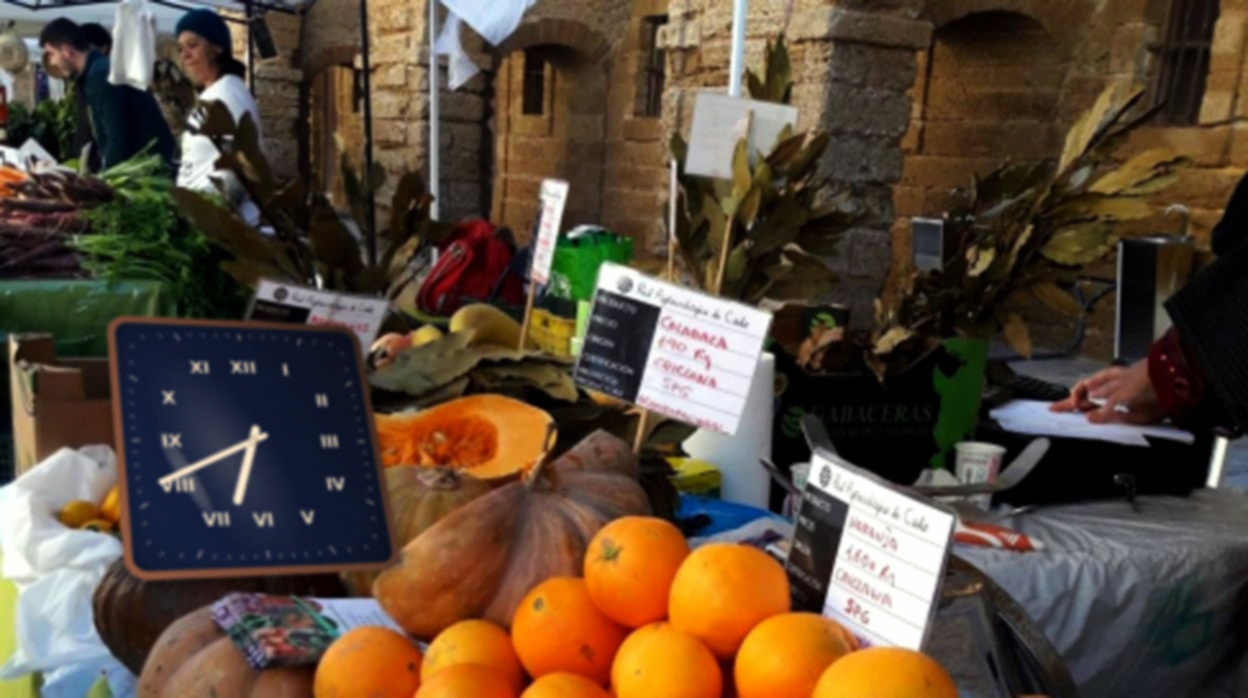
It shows {"hour": 6, "minute": 41}
